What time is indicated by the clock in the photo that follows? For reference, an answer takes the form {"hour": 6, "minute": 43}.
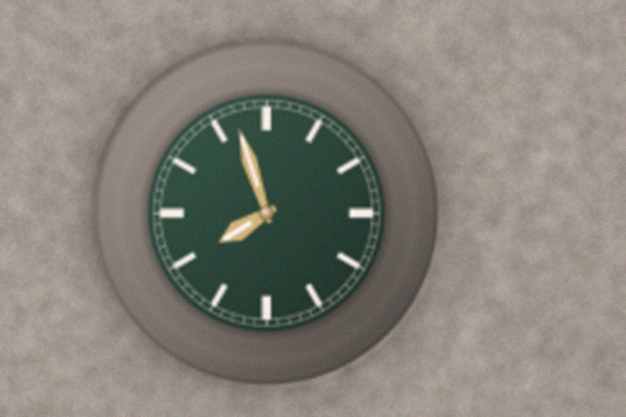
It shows {"hour": 7, "minute": 57}
